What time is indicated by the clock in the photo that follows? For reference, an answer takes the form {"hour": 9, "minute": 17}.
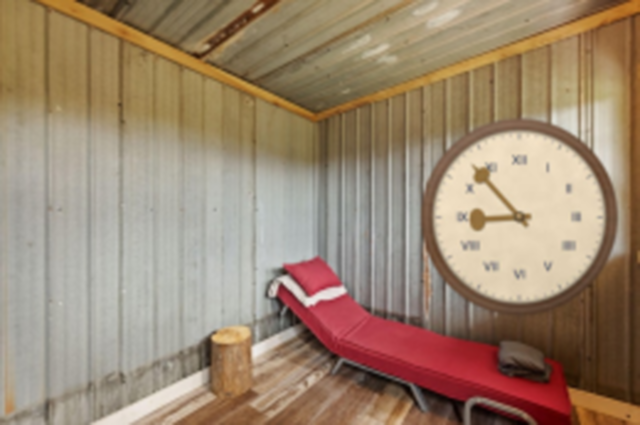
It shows {"hour": 8, "minute": 53}
